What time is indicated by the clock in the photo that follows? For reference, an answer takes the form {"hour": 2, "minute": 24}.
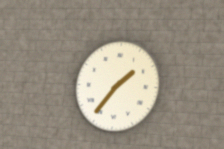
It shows {"hour": 1, "minute": 36}
